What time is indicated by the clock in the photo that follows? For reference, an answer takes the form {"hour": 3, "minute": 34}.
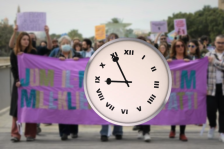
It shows {"hour": 8, "minute": 55}
